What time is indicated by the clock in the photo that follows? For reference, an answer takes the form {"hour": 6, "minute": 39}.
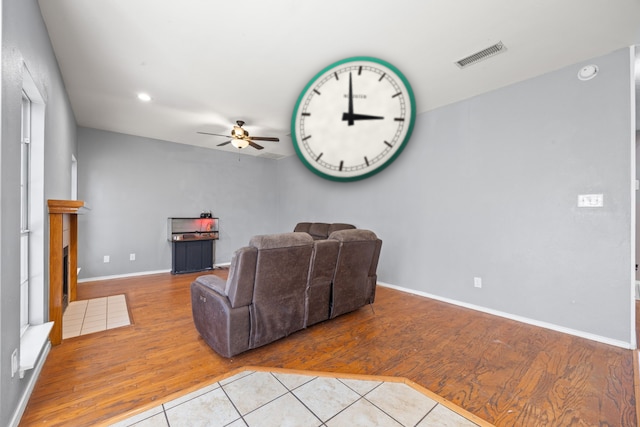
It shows {"hour": 2, "minute": 58}
